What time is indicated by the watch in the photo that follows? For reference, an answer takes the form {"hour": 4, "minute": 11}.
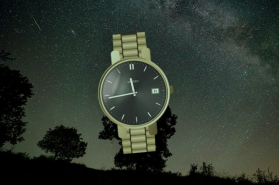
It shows {"hour": 11, "minute": 44}
